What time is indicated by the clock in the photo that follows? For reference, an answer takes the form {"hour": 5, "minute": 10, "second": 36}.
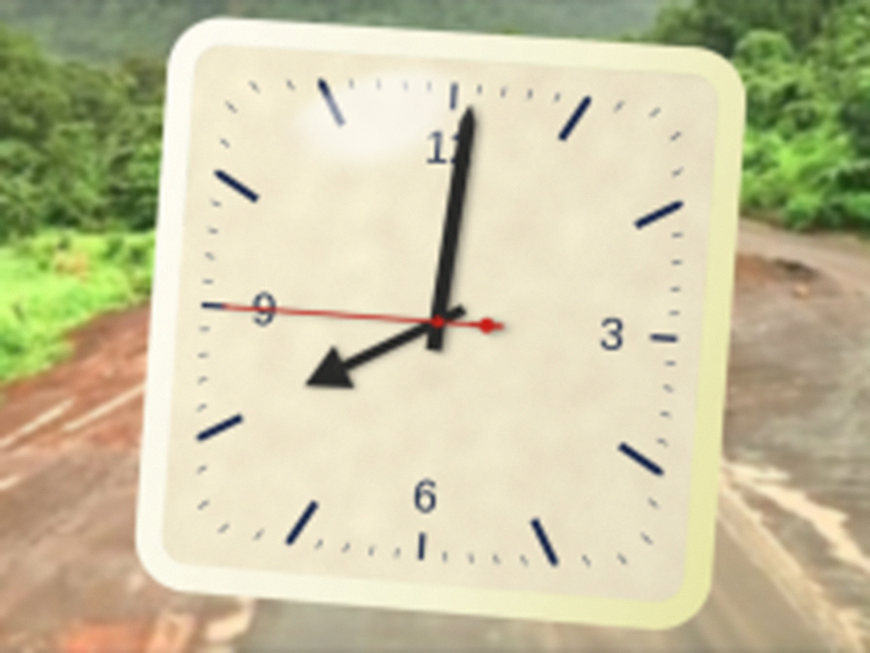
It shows {"hour": 8, "minute": 0, "second": 45}
